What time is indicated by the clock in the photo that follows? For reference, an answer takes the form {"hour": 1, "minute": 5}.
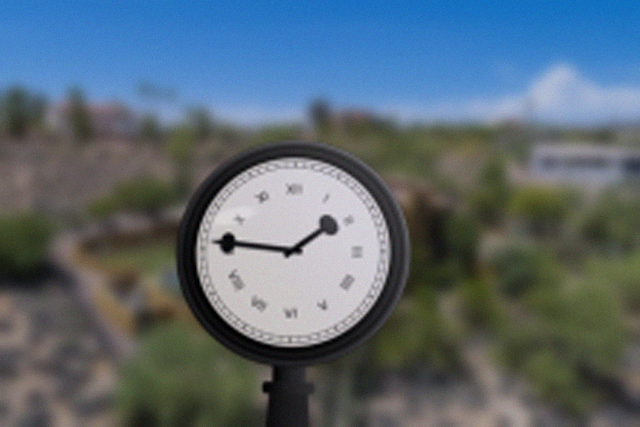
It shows {"hour": 1, "minute": 46}
